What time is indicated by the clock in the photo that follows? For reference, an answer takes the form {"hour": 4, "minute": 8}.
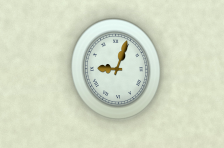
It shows {"hour": 9, "minute": 4}
